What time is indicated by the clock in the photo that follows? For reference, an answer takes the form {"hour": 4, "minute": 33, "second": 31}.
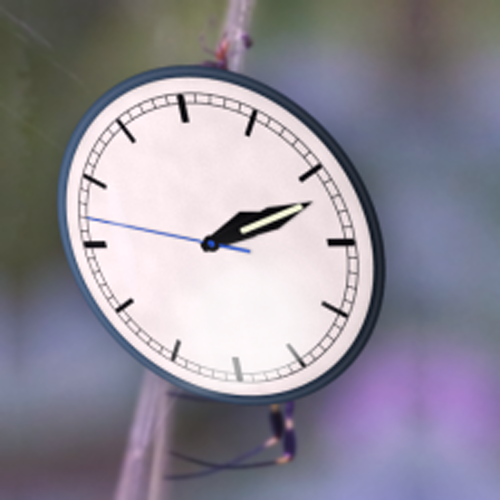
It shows {"hour": 2, "minute": 11, "second": 47}
